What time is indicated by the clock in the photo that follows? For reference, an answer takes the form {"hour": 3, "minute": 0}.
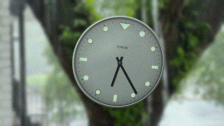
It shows {"hour": 6, "minute": 24}
